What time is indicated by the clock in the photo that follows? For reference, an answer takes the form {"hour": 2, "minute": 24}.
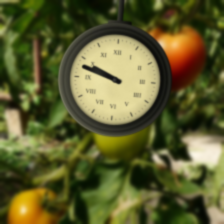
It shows {"hour": 9, "minute": 48}
